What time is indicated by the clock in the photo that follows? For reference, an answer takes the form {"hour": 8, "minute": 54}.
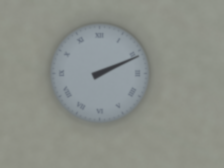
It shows {"hour": 2, "minute": 11}
